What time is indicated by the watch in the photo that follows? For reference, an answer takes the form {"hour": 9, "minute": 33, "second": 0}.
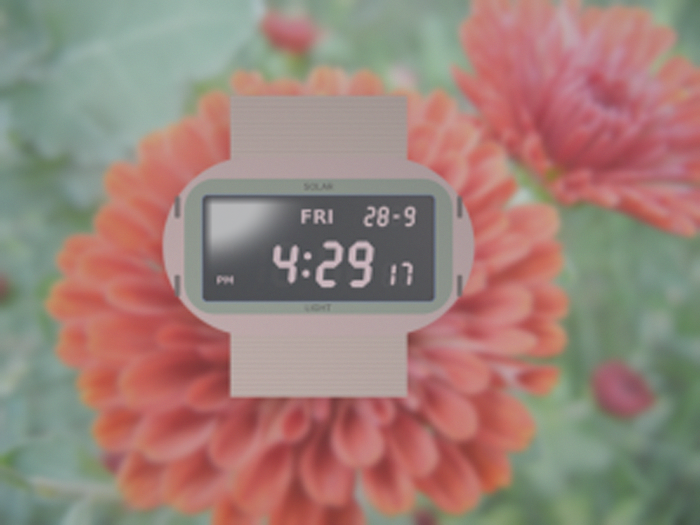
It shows {"hour": 4, "minute": 29, "second": 17}
